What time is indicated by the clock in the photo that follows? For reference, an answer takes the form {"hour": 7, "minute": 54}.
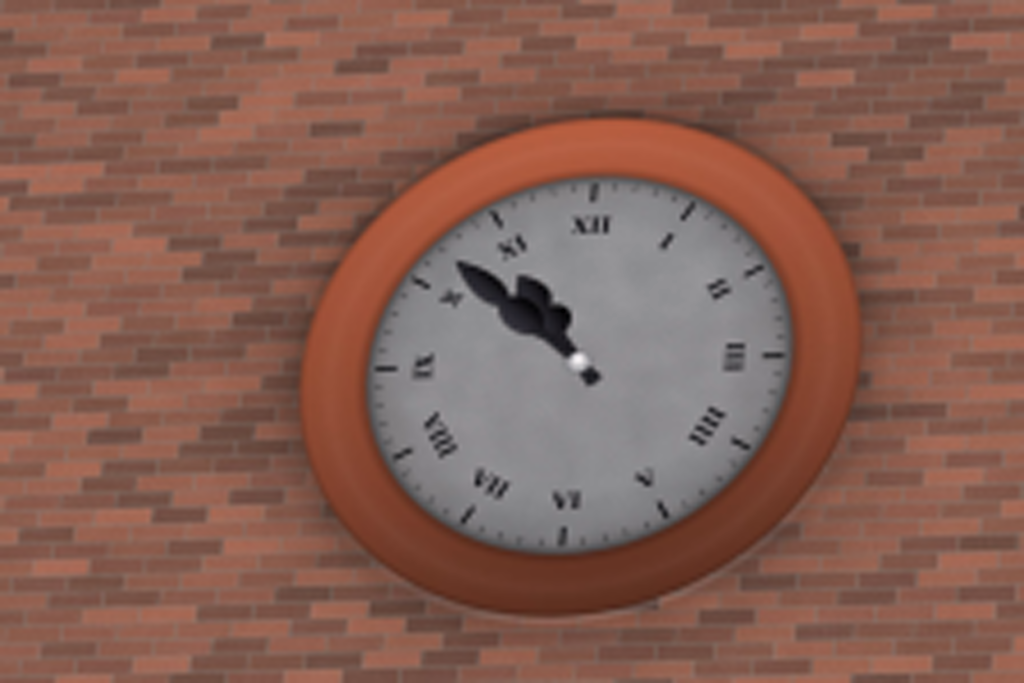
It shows {"hour": 10, "minute": 52}
